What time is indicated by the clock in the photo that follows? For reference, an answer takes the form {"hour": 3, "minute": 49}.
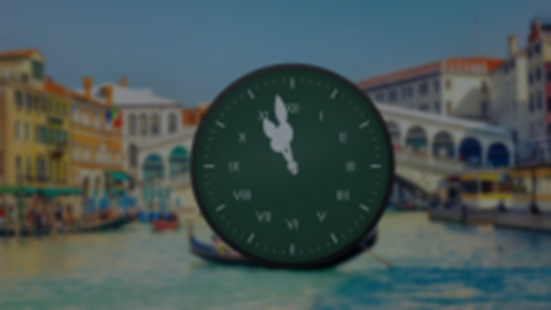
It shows {"hour": 10, "minute": 58}
